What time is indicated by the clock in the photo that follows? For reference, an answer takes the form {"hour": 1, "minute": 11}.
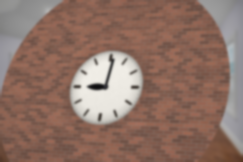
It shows {"hour": 9, "minute": 1}
